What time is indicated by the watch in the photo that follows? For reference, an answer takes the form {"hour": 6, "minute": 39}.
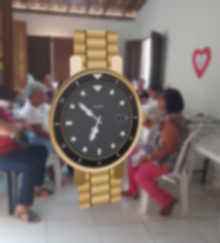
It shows {"hour": 6, "minute": 52}
